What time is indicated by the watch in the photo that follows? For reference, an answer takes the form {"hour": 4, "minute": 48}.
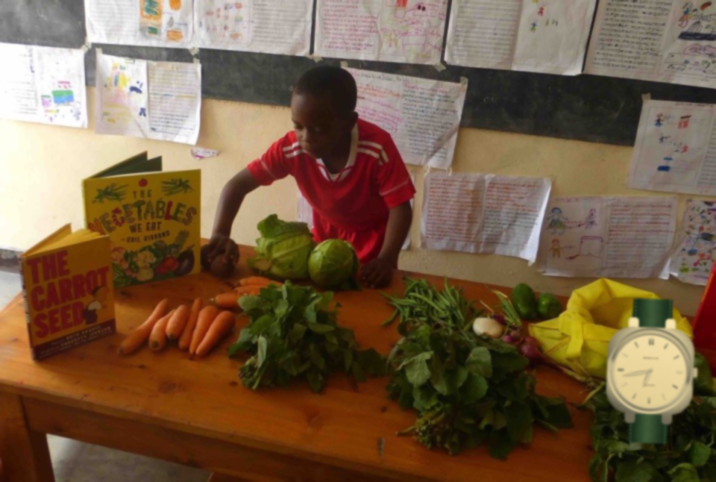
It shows {"hour": 6, "minute": 43}
